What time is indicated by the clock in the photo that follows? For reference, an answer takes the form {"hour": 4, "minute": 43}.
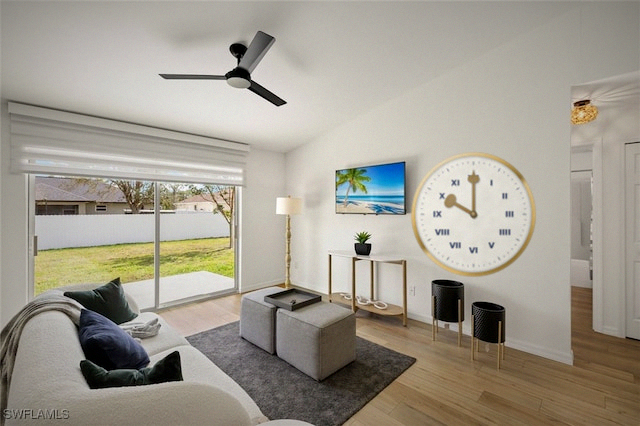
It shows {"hour": 10, "minute": 0}
